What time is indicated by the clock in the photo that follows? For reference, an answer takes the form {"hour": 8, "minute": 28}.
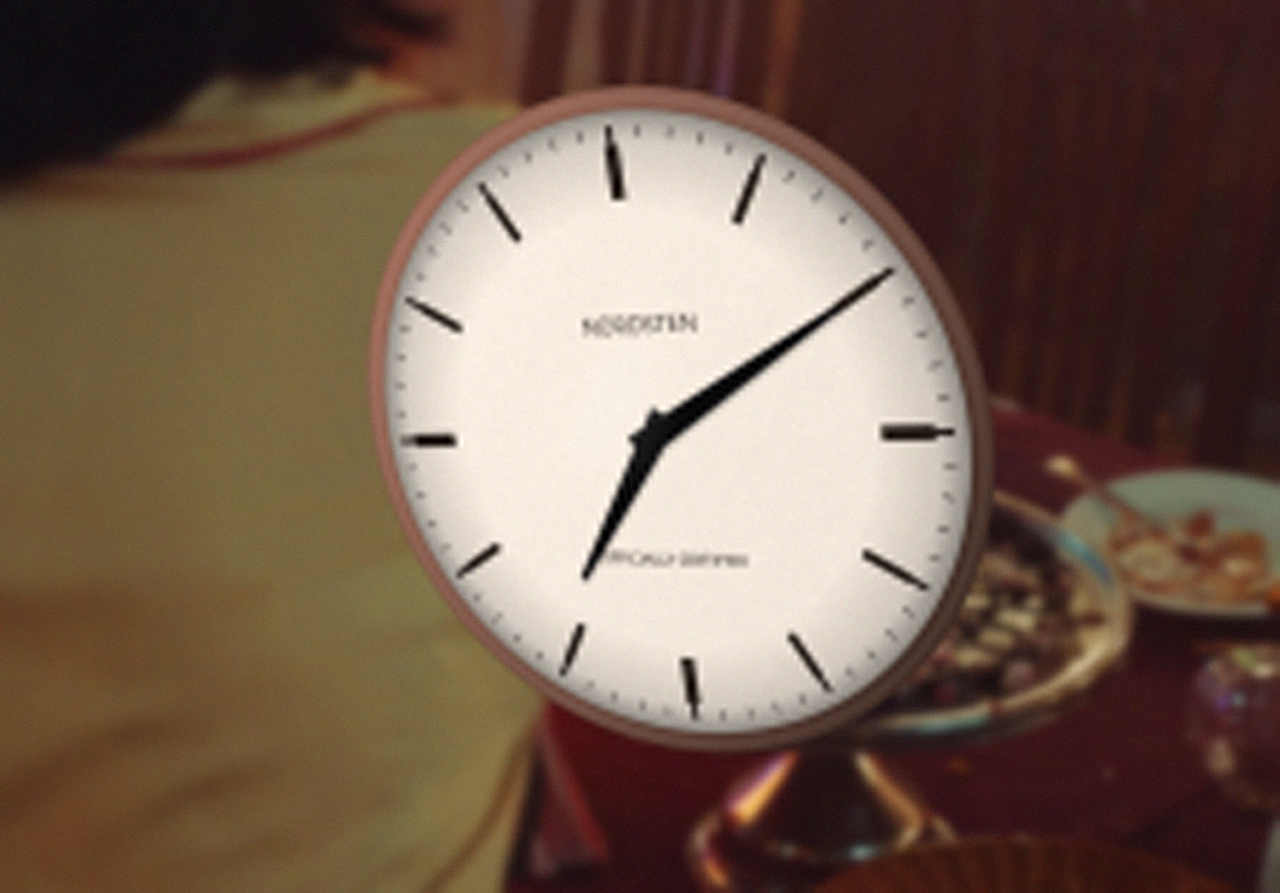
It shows {"hour": 7, "minute": 10}
